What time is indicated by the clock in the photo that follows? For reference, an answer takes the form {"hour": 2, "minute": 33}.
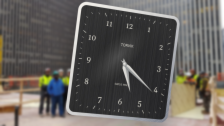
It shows {"hour": 5, "minute": 21}
